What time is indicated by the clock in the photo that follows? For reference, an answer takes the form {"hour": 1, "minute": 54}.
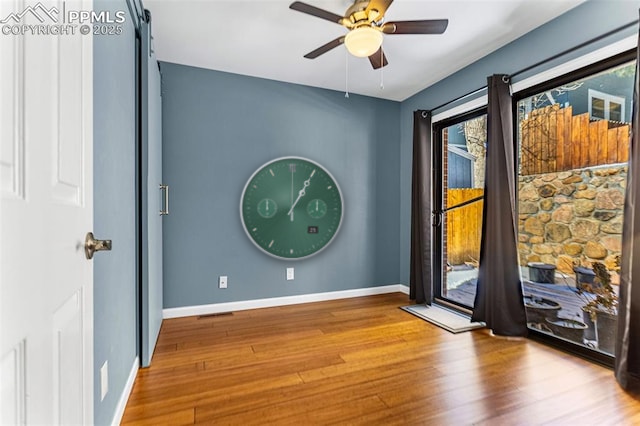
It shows {"hour": 1, "minute": 5}
